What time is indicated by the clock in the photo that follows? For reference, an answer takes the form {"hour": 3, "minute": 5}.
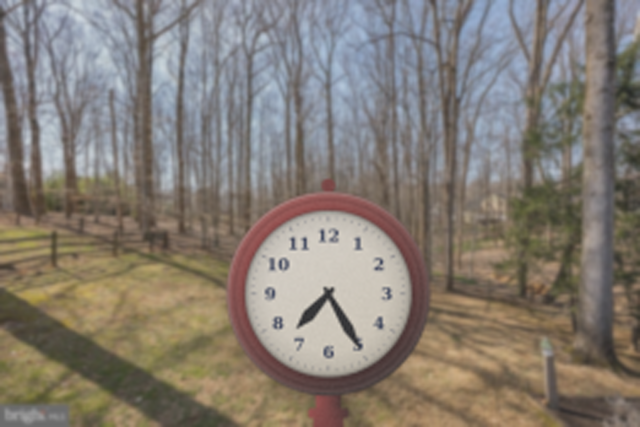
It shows {"hour": 7, "minute": 25}
